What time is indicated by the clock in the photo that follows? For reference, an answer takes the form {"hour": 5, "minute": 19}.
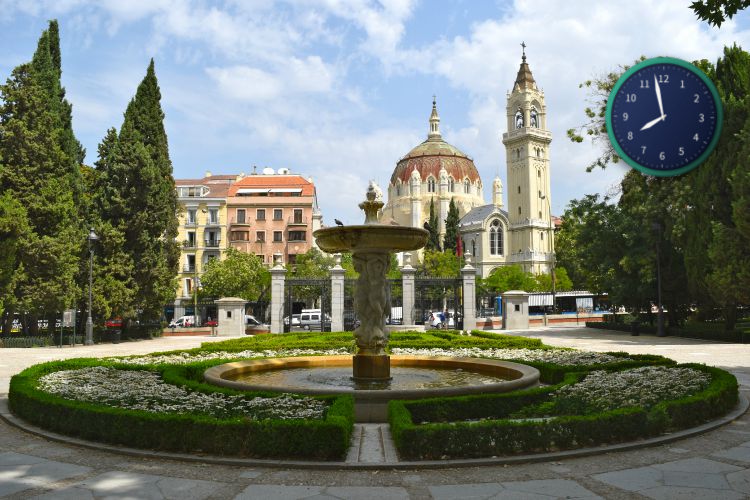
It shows {"hour": 7, "minute": 58}
